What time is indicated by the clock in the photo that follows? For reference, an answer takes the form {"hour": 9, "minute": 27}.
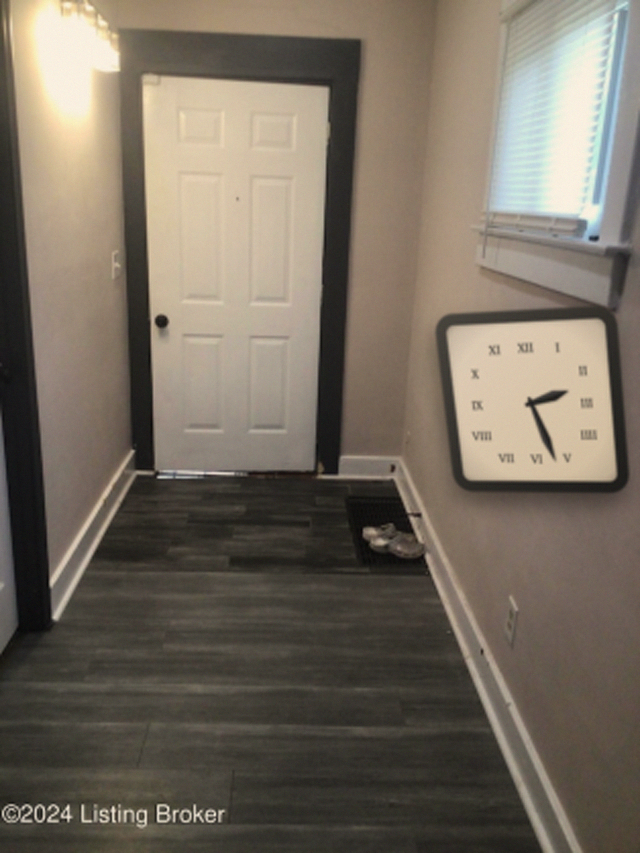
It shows {"hour": 2, "minute": 27}
